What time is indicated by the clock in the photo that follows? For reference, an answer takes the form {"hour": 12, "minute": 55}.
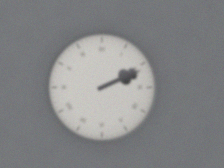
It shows {"hour": 2, "minute": 11}
